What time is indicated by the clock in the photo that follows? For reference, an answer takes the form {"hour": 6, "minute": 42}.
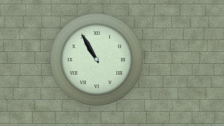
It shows {"hour": 10, "minute": 55}
